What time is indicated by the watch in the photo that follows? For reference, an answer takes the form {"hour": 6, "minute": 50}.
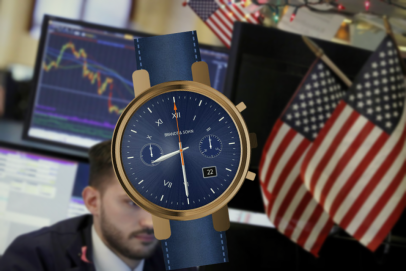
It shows {"hour": 8, "minute": 30}
